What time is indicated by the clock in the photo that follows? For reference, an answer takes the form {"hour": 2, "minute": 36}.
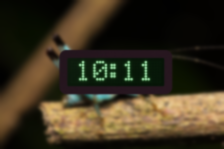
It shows {"hour": 10, "minute": 11}
